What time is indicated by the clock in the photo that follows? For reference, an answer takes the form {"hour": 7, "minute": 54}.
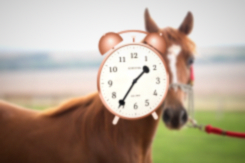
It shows {"hour": 1, "minute": 36}
